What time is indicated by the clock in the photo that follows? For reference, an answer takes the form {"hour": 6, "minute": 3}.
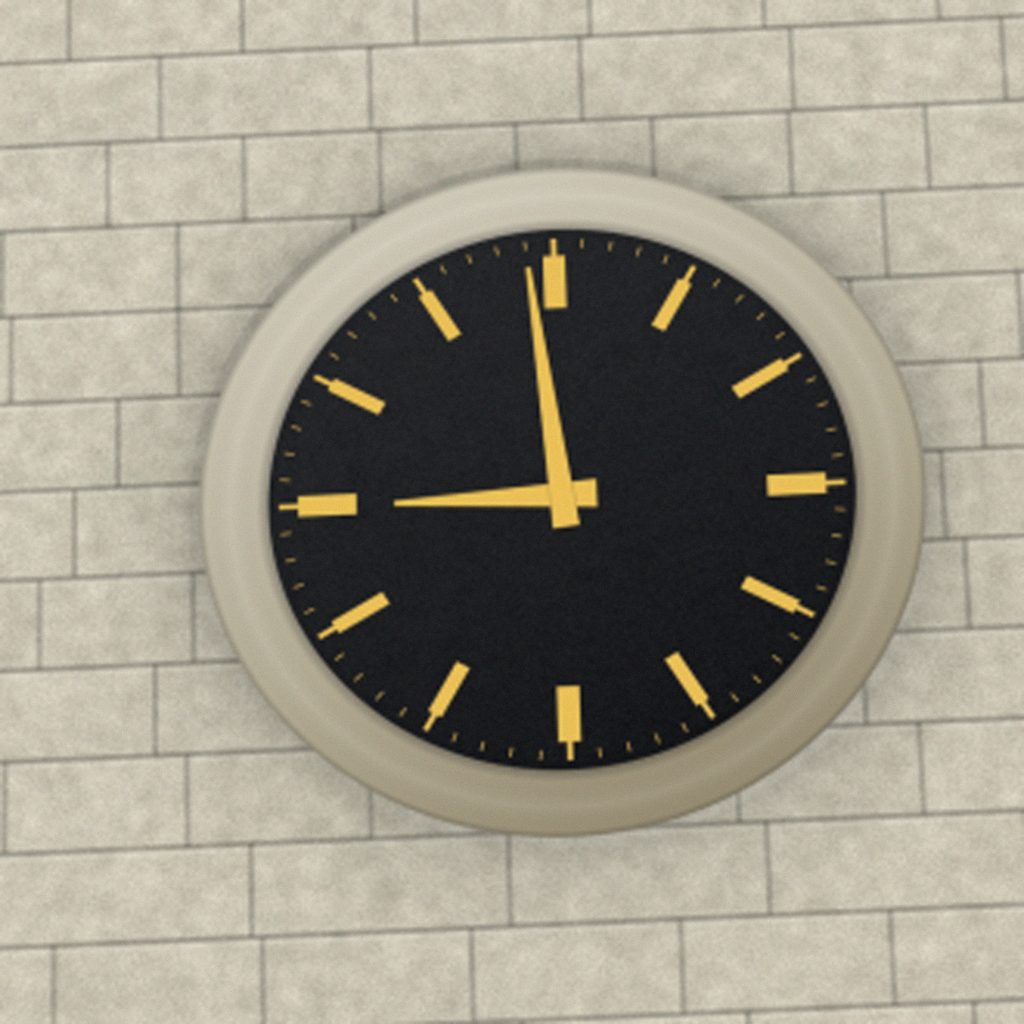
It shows {"hour": 8, "minute": 59}
